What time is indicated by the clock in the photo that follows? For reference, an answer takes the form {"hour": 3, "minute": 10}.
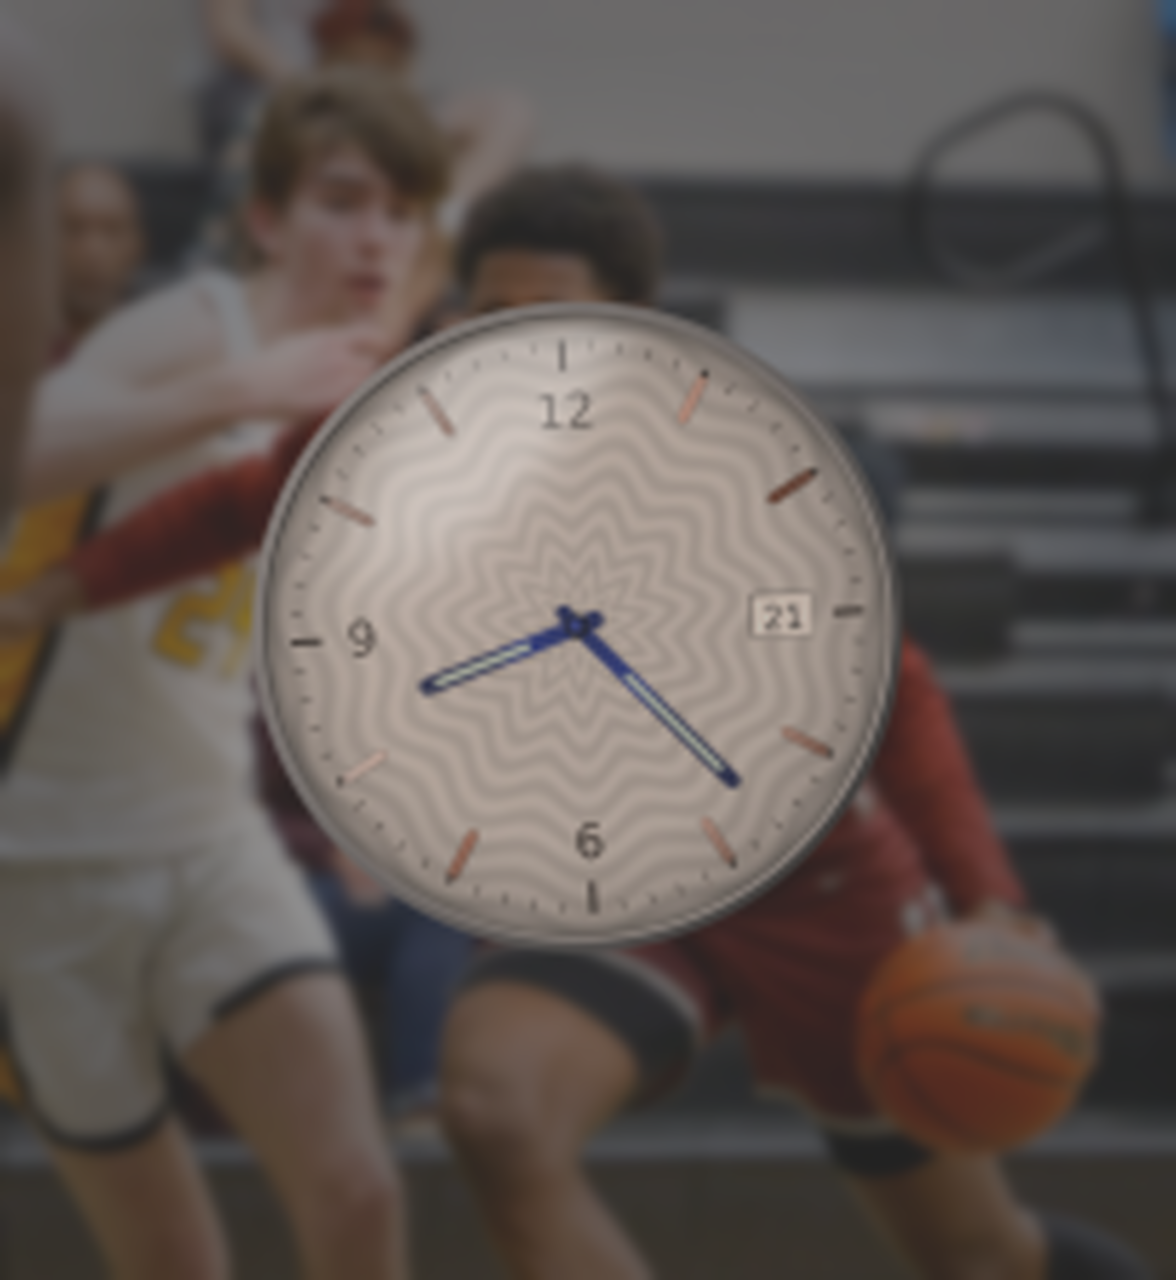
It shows {"hour": 8, "minute": 23}
